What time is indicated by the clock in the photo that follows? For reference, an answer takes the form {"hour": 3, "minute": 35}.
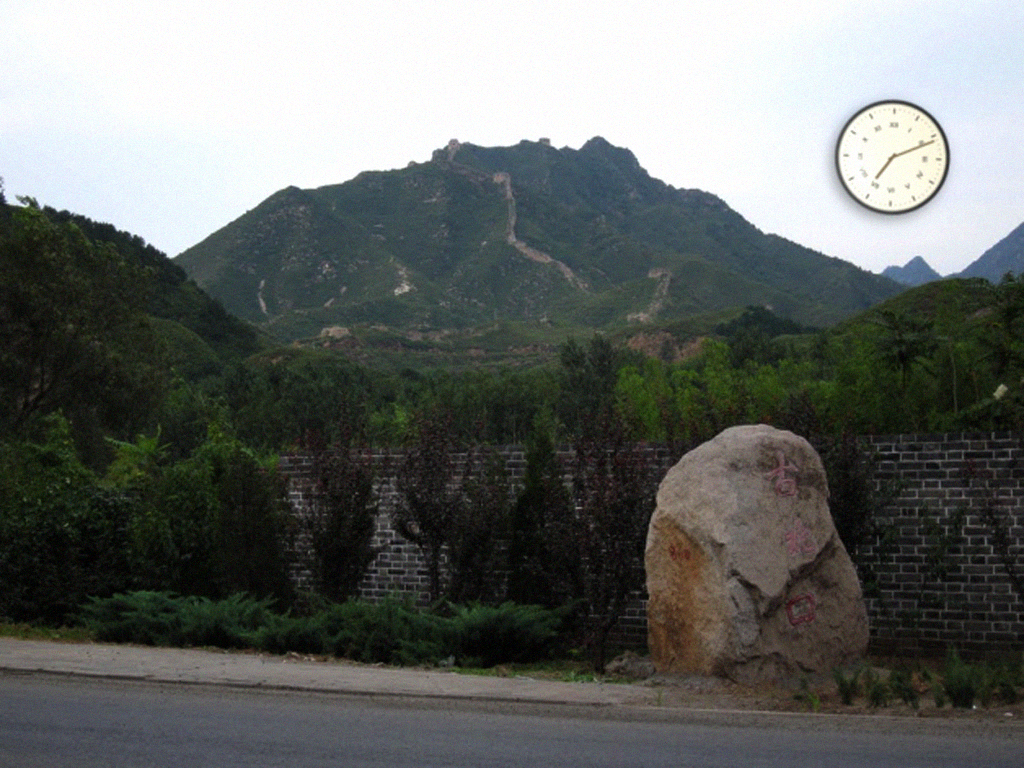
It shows {"hour": 7, "minute": 11}
